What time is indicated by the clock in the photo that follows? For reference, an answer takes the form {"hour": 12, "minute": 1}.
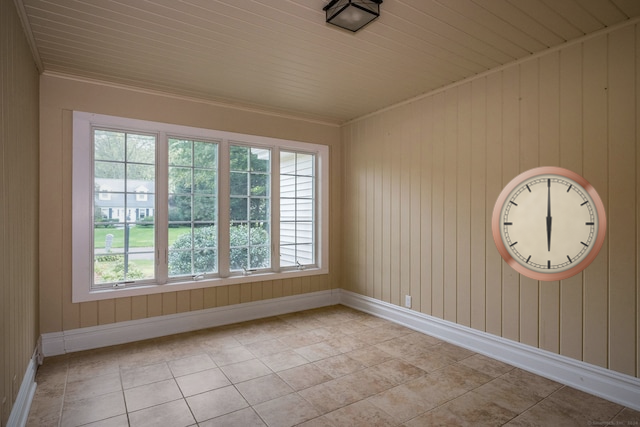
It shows {"hour": 6, "minute": 0}
